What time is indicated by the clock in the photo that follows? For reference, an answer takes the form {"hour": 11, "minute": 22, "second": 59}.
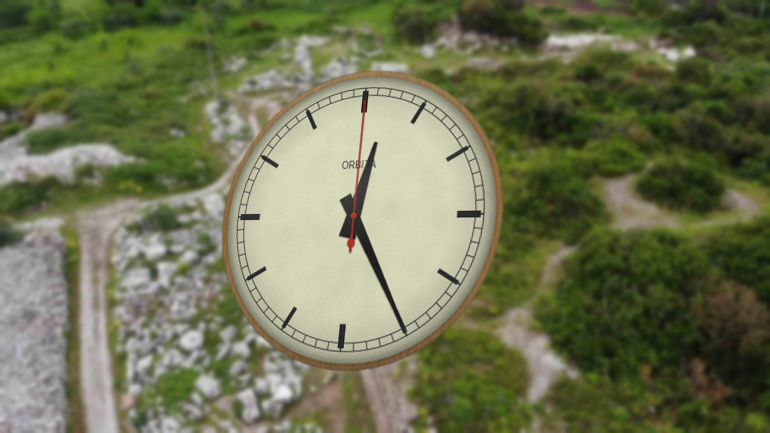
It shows {"hour": 12, "minute": 25, "second": 0}
